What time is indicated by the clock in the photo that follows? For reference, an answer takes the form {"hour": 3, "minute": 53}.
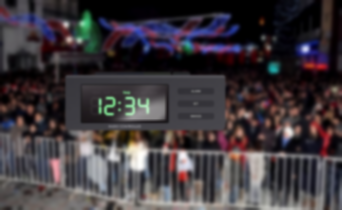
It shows {"hour": 12, "minute": 34}
